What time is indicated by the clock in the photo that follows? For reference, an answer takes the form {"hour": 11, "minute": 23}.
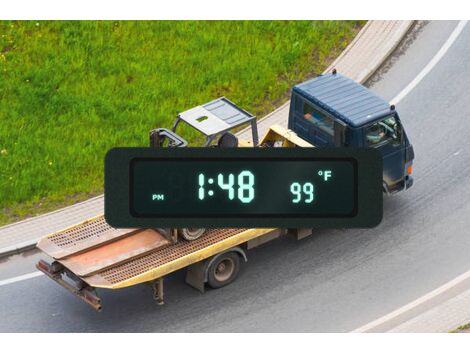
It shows {"hour": 1, "minute": 48}
